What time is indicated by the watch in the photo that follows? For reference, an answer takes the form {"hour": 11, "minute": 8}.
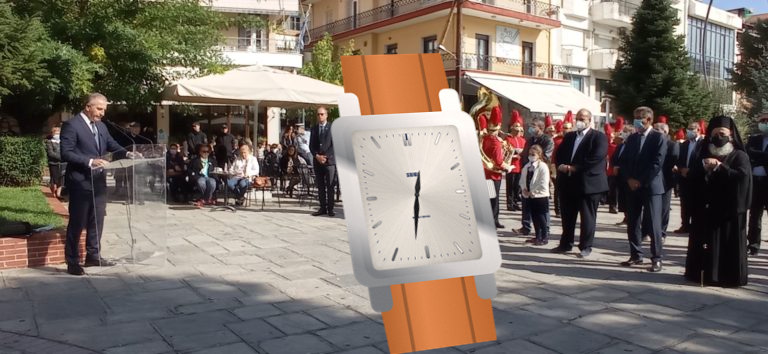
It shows {"hour": 12, "minute": 32}
